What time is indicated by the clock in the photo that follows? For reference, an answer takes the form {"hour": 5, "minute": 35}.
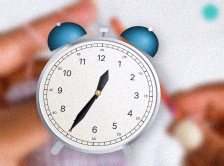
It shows {"hour": 12, "minute": 35}
